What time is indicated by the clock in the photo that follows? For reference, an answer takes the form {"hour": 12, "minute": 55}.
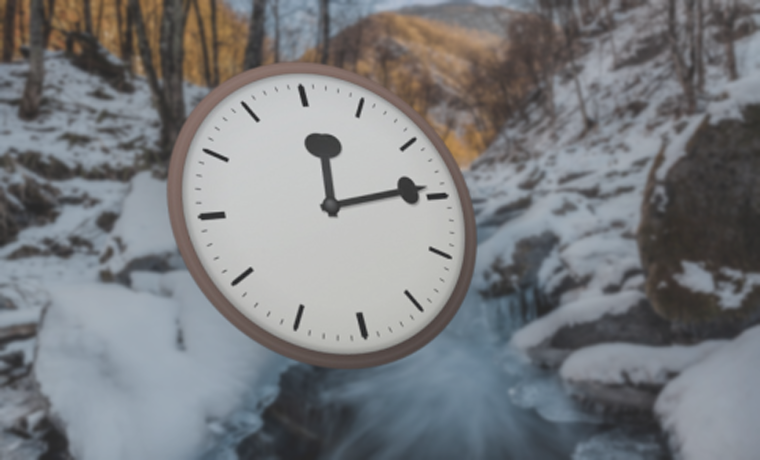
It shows {"hour": 12, "minute": 14}
